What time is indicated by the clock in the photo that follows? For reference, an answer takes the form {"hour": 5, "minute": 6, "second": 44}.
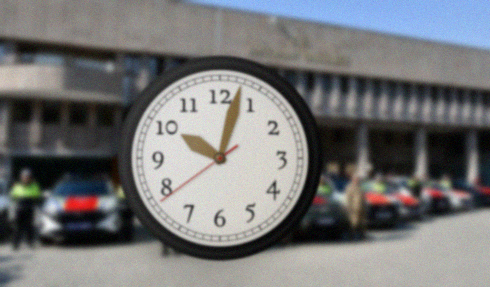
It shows {"hour": 10, "minute": 2, "second": 39}
